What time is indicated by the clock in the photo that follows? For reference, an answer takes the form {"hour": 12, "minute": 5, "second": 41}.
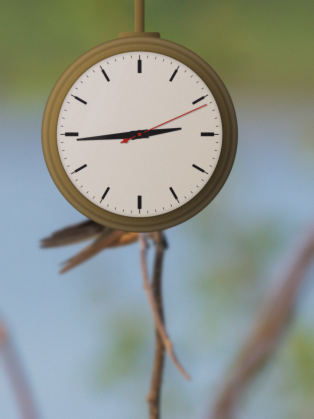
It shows {"hour": 2, "minute": 44, "second": 11}
